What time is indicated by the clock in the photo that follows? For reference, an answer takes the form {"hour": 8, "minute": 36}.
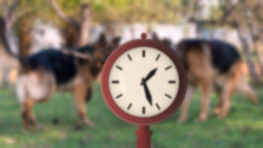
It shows {"hour": 1, "minute": 27}
